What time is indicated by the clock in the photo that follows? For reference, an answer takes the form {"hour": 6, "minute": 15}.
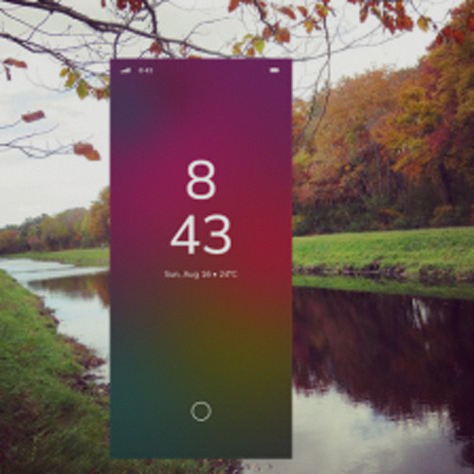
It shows {"hour": 8, "minute": 43}
